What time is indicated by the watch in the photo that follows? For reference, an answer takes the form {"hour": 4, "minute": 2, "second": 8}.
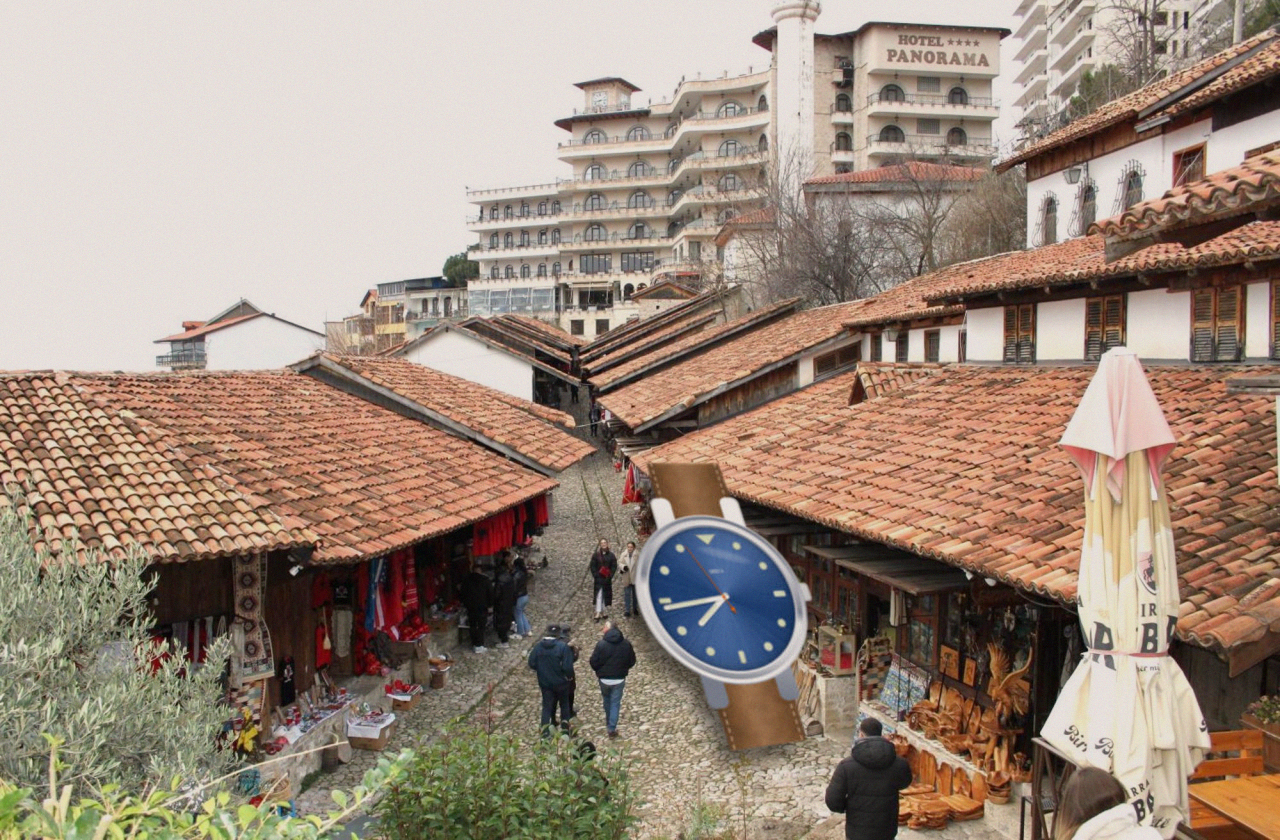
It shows {"hour": 7, "minute": 43, "second": 56}
